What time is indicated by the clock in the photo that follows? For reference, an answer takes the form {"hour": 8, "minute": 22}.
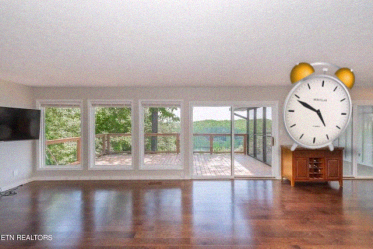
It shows {"hour": 4, "minute": 49}
